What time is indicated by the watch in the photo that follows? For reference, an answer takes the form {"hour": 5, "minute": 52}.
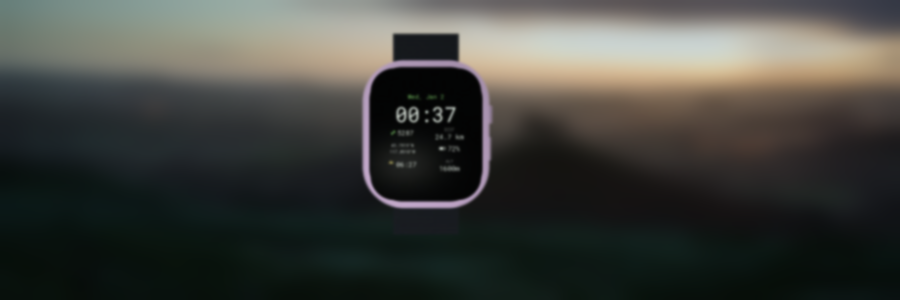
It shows {"hour": 0, "minute": 37}
